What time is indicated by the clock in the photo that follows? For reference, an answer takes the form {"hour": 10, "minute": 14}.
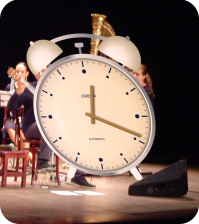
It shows {"hour": 12, "minute": 19}
